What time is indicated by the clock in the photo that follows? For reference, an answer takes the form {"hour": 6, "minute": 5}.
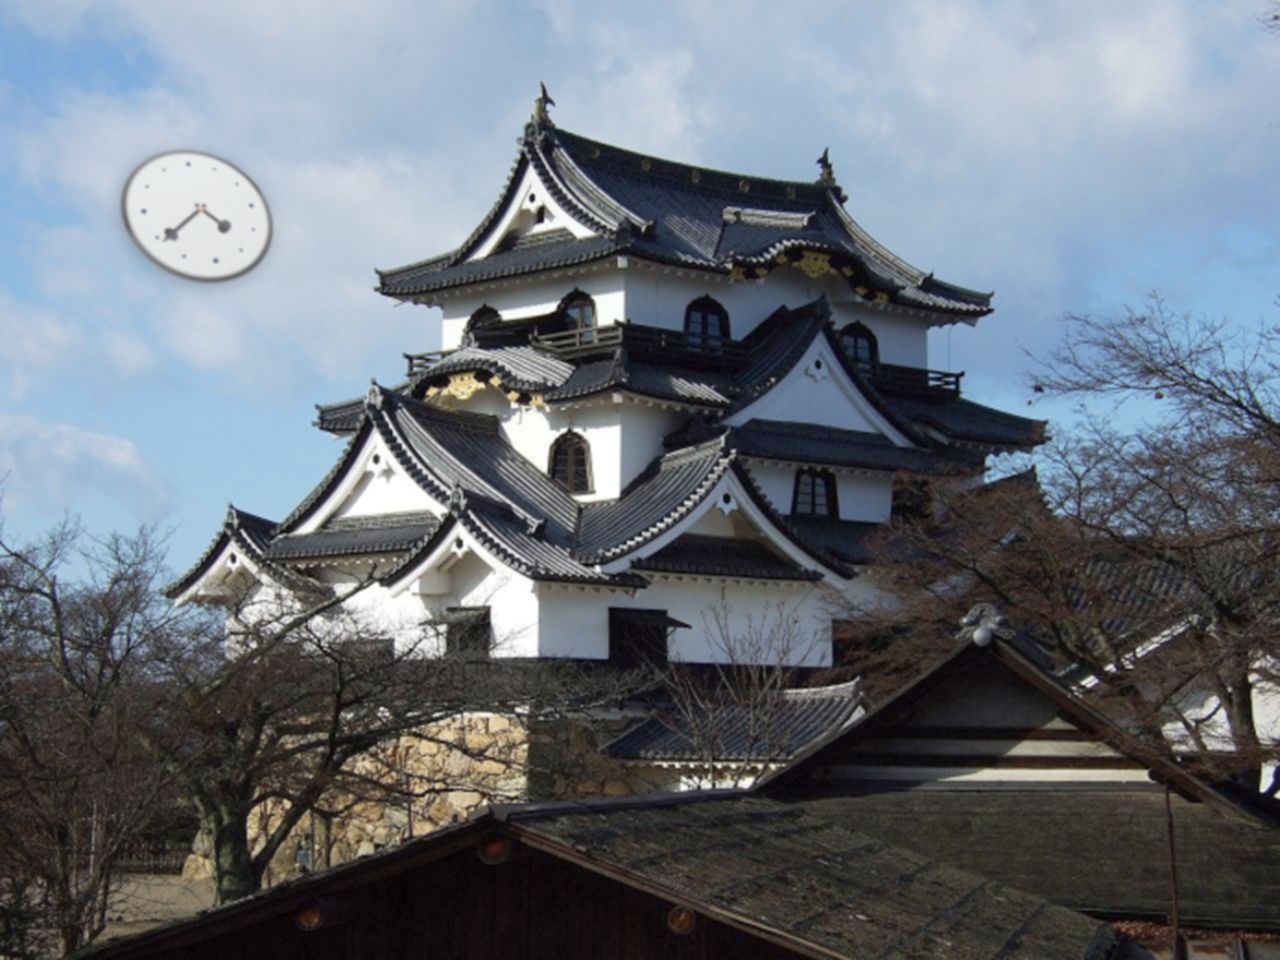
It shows {"hour": 4, "minute": 39}
